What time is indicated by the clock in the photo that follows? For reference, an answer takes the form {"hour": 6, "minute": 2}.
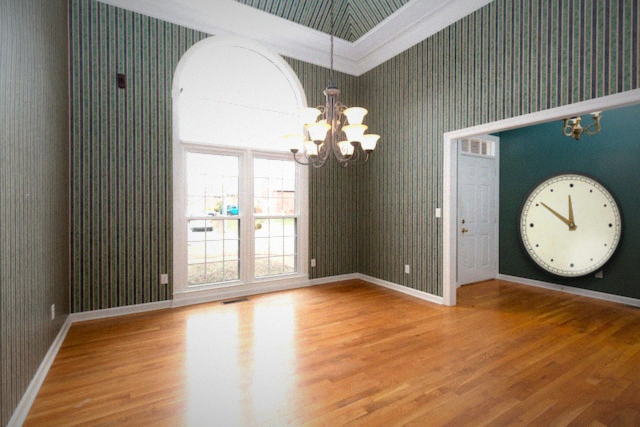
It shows {"hour": 11, "minute": 51}
